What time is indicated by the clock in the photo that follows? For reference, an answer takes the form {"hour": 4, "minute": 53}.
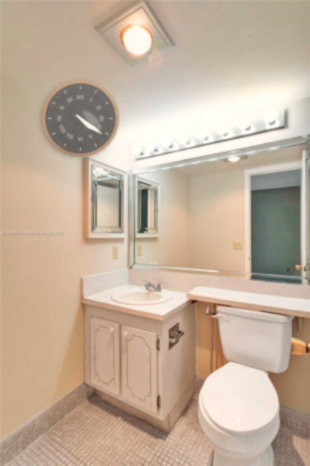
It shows {"hour": 4, "minute": 21}
